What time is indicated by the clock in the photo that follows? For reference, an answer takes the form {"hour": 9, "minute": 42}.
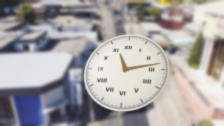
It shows {"hour": 11, "minute": 13}
